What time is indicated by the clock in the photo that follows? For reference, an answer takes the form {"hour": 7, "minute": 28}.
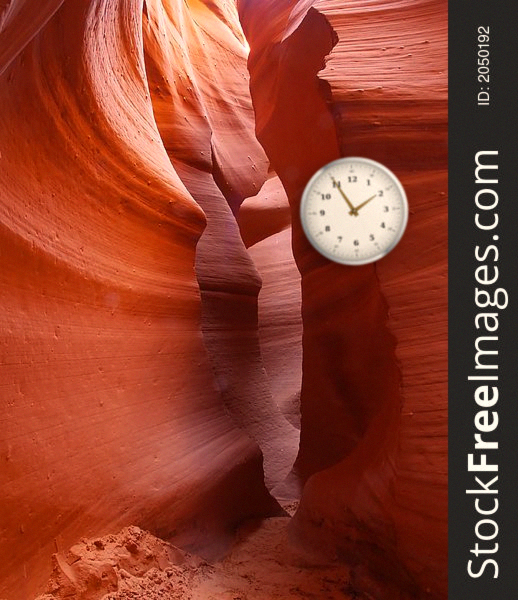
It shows {"hour": 1, "minute": 55}
